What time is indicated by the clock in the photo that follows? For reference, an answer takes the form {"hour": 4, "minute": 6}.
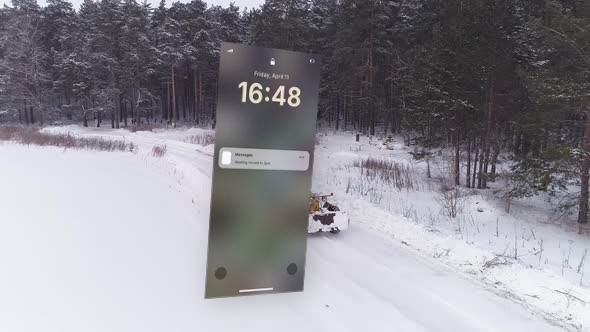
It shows {"hour": 16, "minute": 48}
